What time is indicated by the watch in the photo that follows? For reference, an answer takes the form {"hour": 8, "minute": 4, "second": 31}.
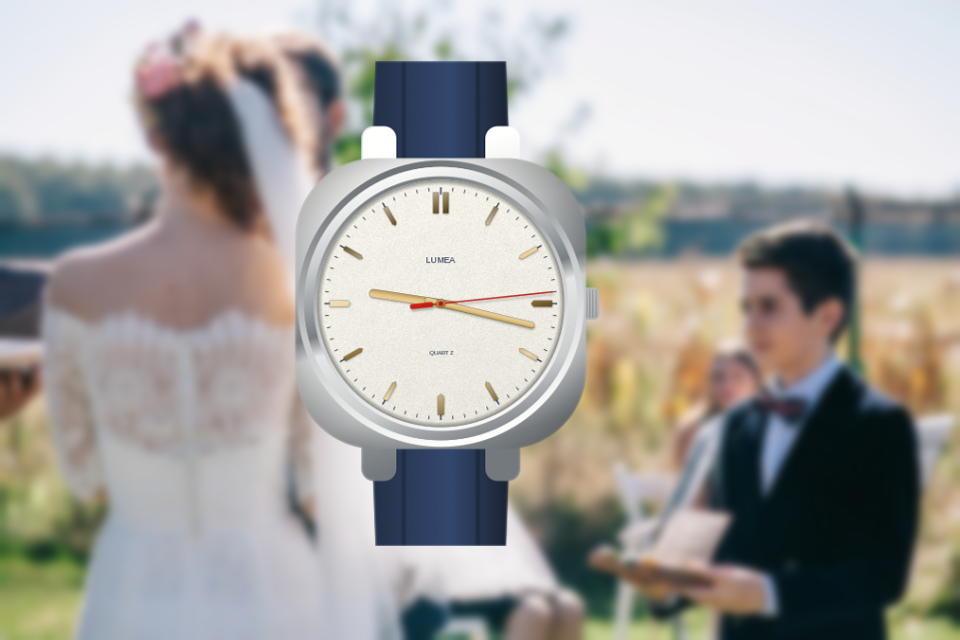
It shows {"hour": 9, "minute": 17, "second": 14}
